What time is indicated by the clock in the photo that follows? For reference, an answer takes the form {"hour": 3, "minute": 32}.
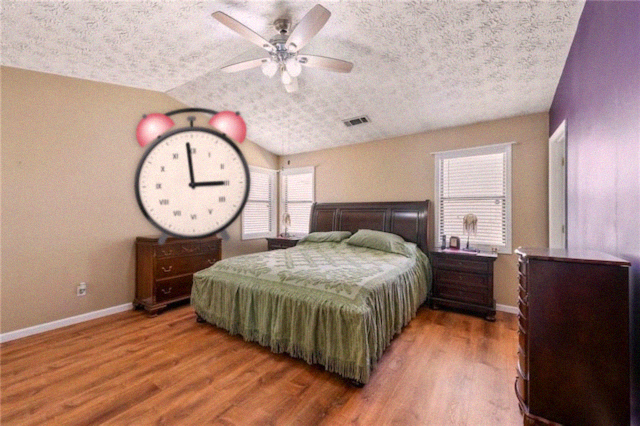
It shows {"hour": 2, "minute": 59}
